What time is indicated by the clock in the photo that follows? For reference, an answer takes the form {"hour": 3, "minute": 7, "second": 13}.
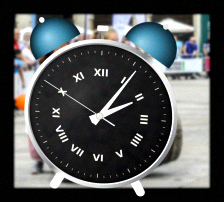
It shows {"hour": 2, "minute": 5, "second": 50}
